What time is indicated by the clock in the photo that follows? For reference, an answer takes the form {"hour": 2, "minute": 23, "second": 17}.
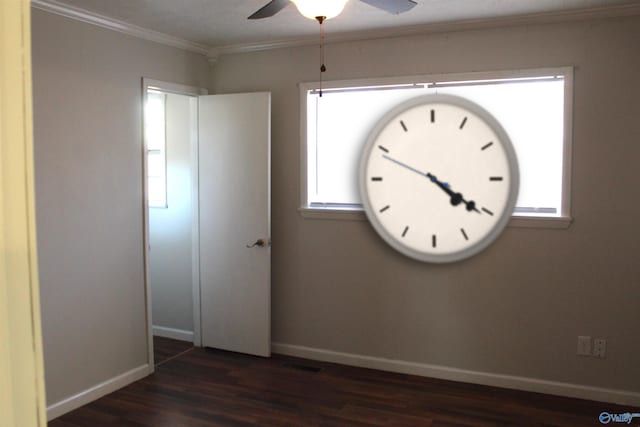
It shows {"hour": 4, "minute": 20, "second": 49}
